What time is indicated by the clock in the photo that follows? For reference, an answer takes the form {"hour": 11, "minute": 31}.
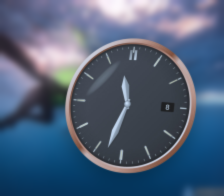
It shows {"hour": 11, "minute": 33}
